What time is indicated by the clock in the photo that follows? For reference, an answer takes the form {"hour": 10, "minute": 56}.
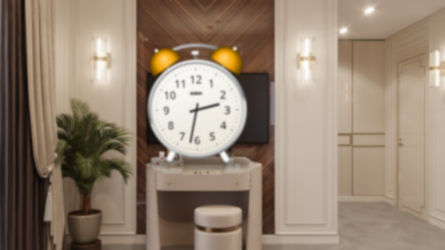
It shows {"hour": 2, "minute": 32}
